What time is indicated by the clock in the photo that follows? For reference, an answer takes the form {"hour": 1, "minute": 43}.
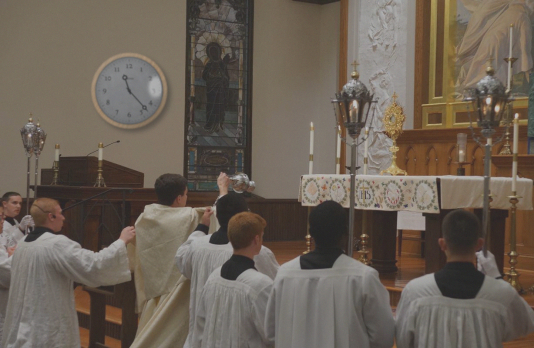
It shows {"hour": 11, "minute": 23}
